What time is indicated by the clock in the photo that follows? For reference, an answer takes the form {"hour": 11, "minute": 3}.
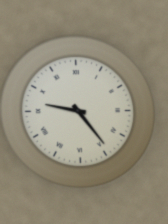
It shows {"hour": 9, "minute": 24}
